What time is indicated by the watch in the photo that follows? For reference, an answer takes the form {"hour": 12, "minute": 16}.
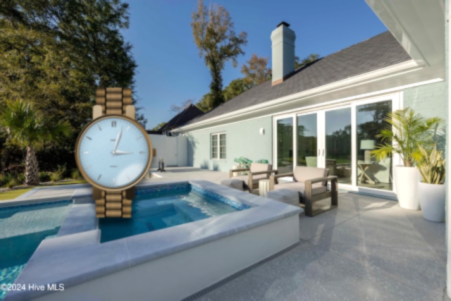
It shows {"hour": 3, "minute": 3}
